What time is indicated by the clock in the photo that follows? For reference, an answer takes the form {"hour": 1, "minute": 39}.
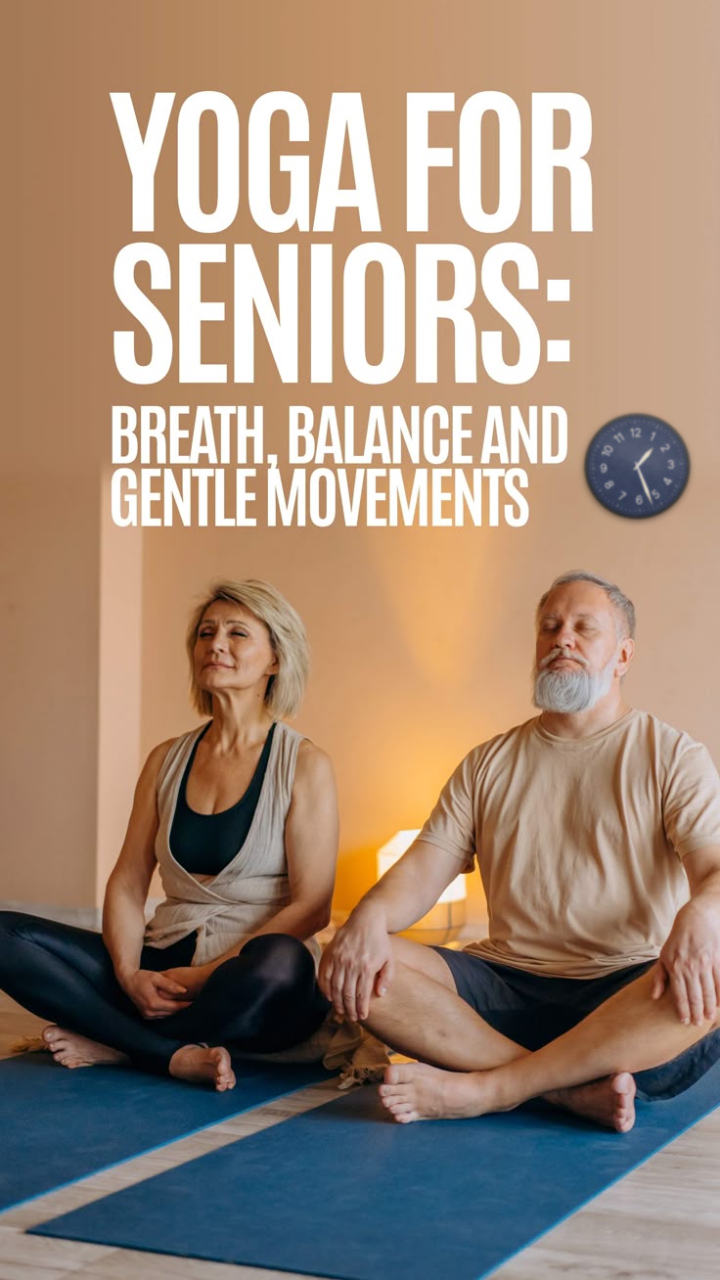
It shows {"hour": 1, "minute": 27}
